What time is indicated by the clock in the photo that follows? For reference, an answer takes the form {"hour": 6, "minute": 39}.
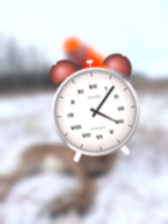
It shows {"hour": 4, "minute": 7}
